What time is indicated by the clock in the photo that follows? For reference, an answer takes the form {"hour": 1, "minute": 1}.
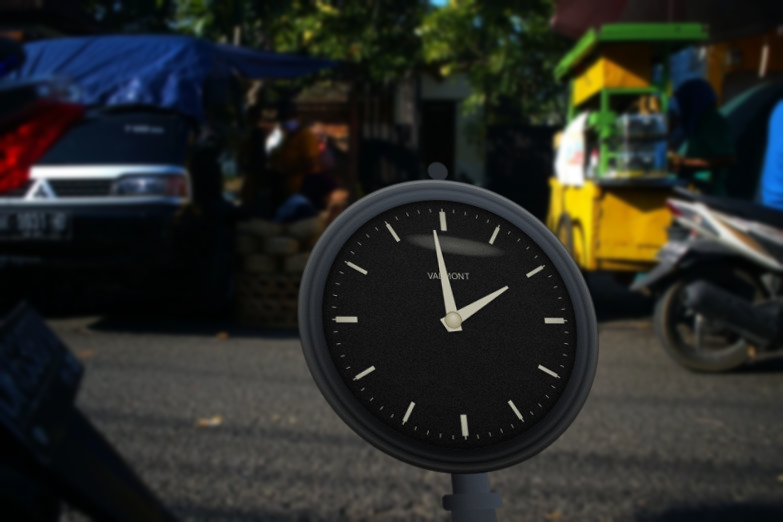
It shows {"hour": 1, "minute": 59}
